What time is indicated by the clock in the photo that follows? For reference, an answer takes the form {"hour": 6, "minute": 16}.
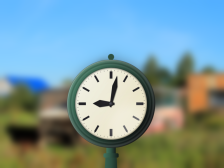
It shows {"hour": 9, "minute": 2}
